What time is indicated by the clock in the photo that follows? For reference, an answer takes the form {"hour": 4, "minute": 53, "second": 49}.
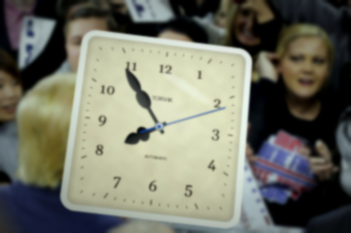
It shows {"hour": 7, "minute": 54, "second": 11}
